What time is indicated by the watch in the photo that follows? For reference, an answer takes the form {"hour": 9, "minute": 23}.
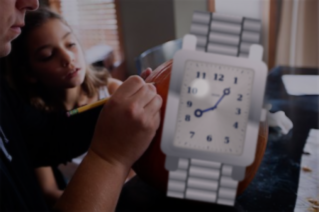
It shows {"hour": 8, "minute": 5}
